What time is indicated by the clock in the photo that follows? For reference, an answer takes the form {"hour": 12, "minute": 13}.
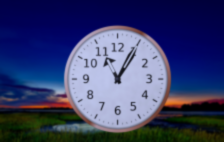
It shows {"hour": 11, "minute": 5}
